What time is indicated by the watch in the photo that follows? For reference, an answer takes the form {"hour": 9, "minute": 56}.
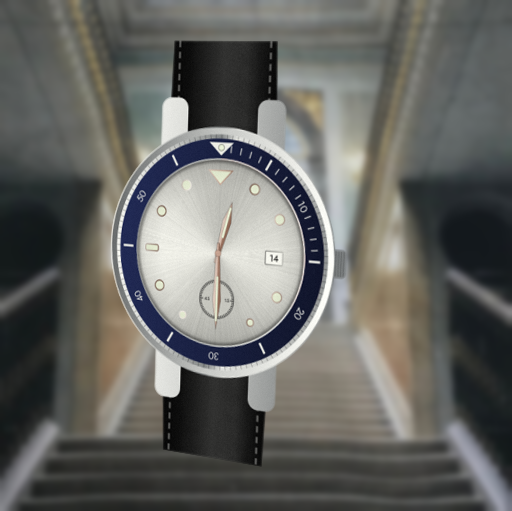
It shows {"hour": 12, "minute": 30}
